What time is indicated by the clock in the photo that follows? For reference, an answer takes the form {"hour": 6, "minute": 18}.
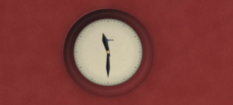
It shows {"hour": 11, "minute": 30}
